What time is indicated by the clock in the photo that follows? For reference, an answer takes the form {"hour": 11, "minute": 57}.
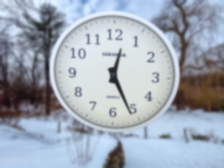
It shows {"hour": 12, "minute": 26}
